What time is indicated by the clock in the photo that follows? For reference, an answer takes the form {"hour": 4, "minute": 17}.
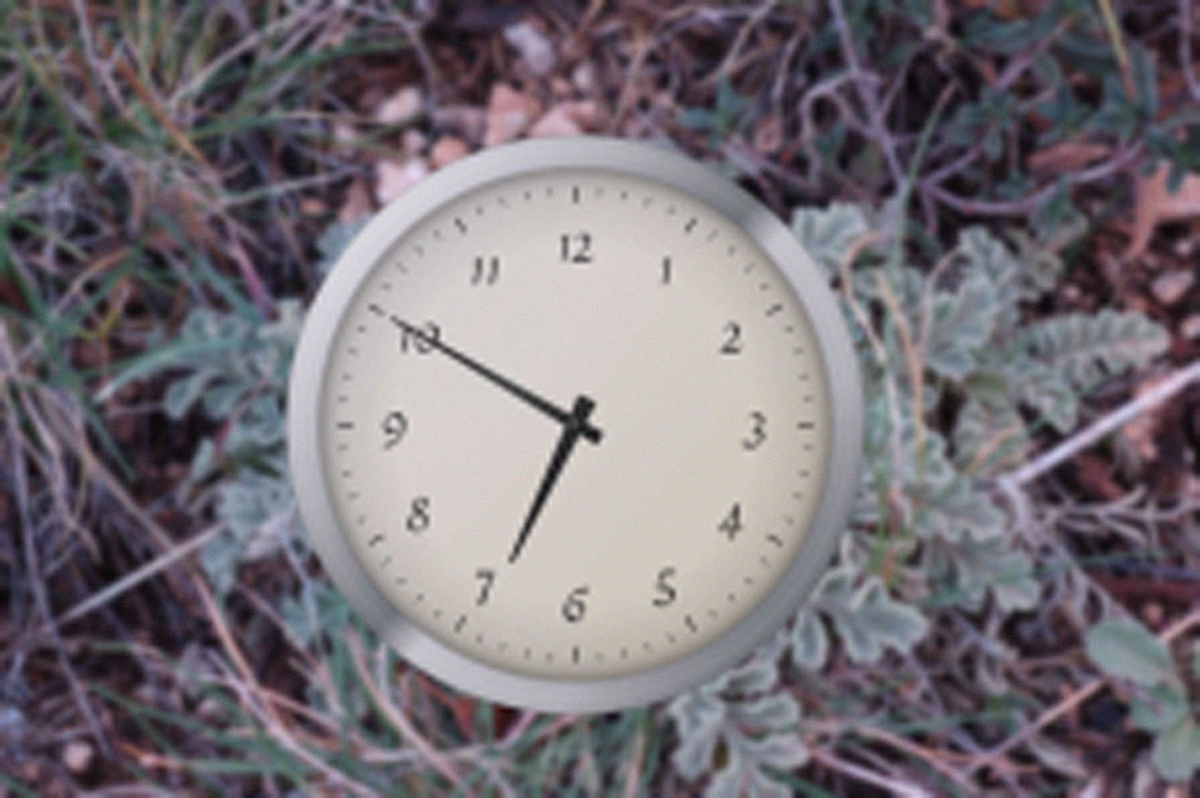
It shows {"hour": 6, "minute": 50}
